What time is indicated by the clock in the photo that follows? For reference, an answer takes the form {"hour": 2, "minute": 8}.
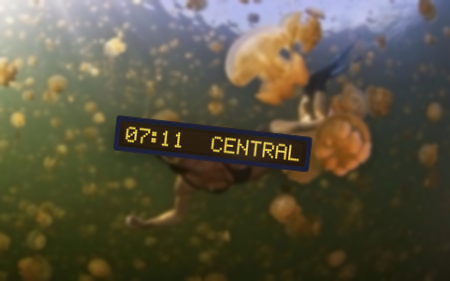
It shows {"hour": 7, "minute": 11}
